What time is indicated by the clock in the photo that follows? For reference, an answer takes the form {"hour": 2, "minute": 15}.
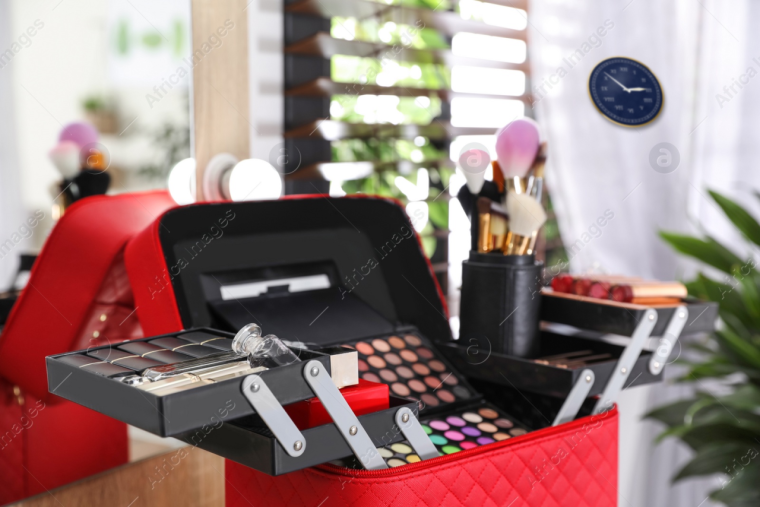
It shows {"hour": 2, "minute": 52}
